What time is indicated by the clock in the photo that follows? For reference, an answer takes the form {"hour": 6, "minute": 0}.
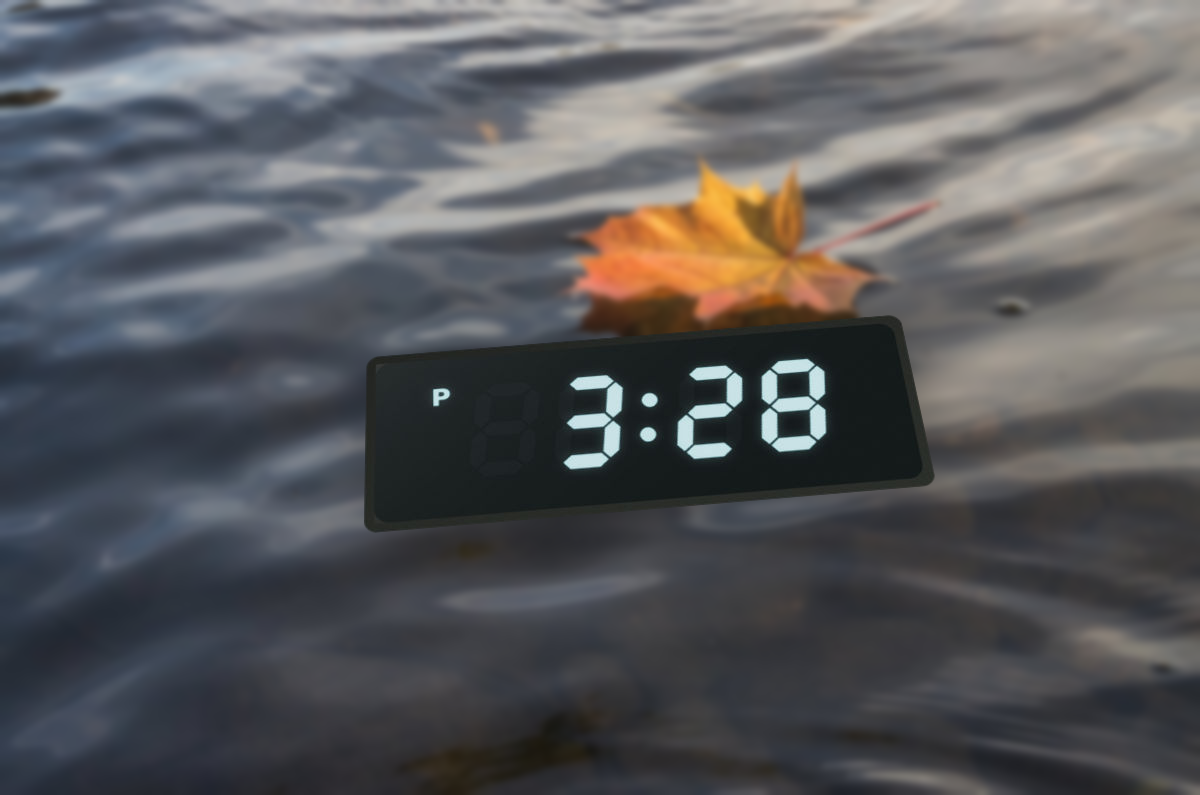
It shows {"hour": 3, "minute": 28}
